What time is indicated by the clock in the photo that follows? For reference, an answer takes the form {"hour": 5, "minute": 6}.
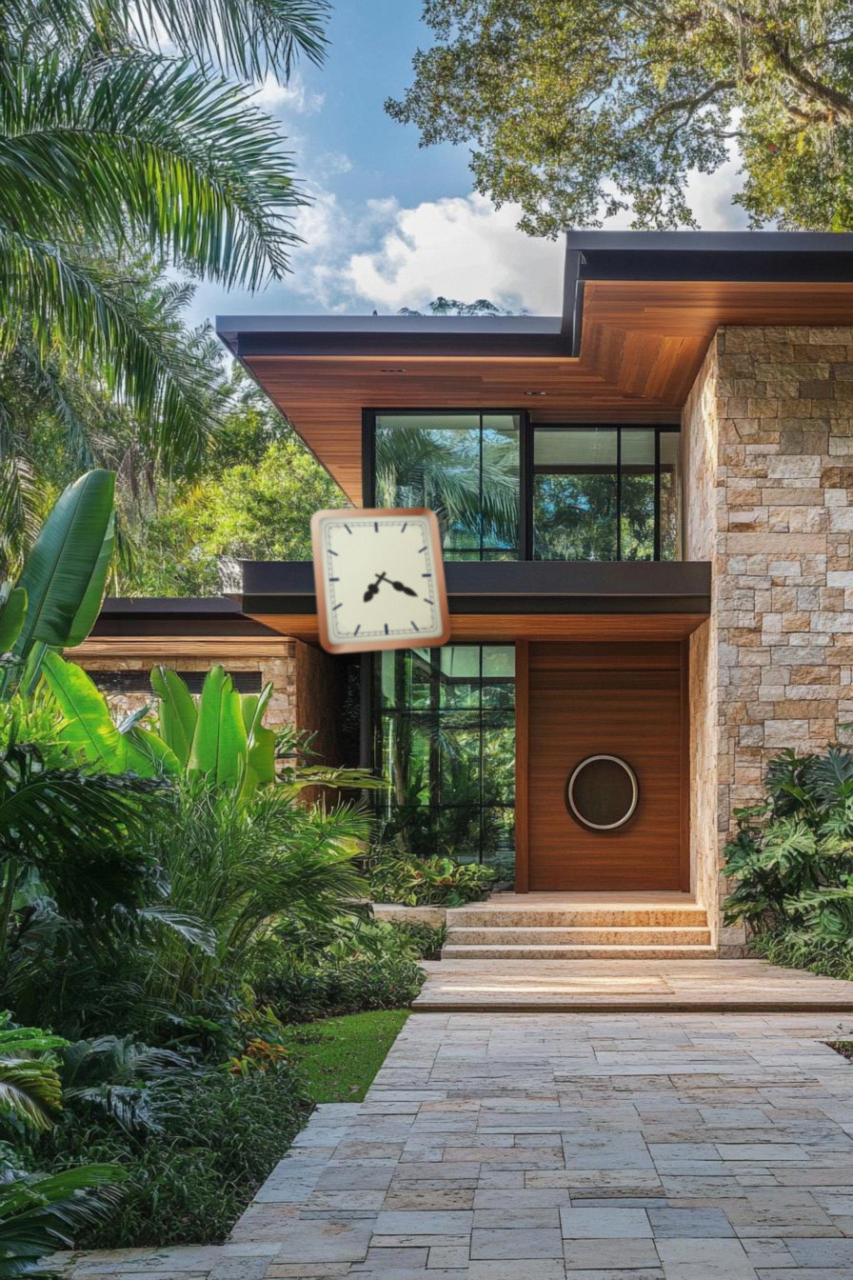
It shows {"hour": 7, "minute": 20}
